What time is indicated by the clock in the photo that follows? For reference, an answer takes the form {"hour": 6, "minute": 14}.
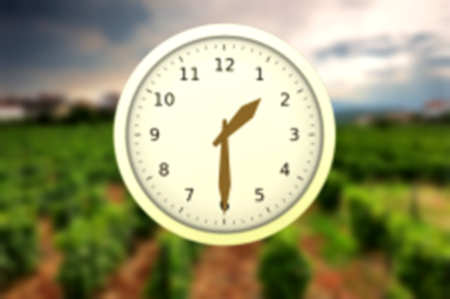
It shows {"hour": 1, "minute": 30}
